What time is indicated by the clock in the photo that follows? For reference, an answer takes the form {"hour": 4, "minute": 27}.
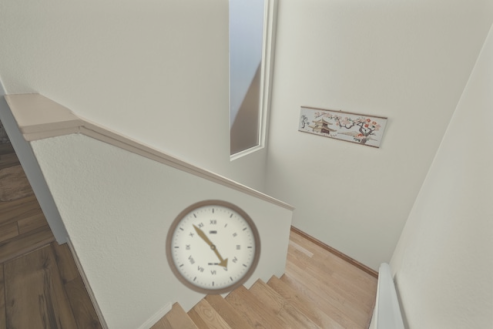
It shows {"hour": 4, "minute": 53}
